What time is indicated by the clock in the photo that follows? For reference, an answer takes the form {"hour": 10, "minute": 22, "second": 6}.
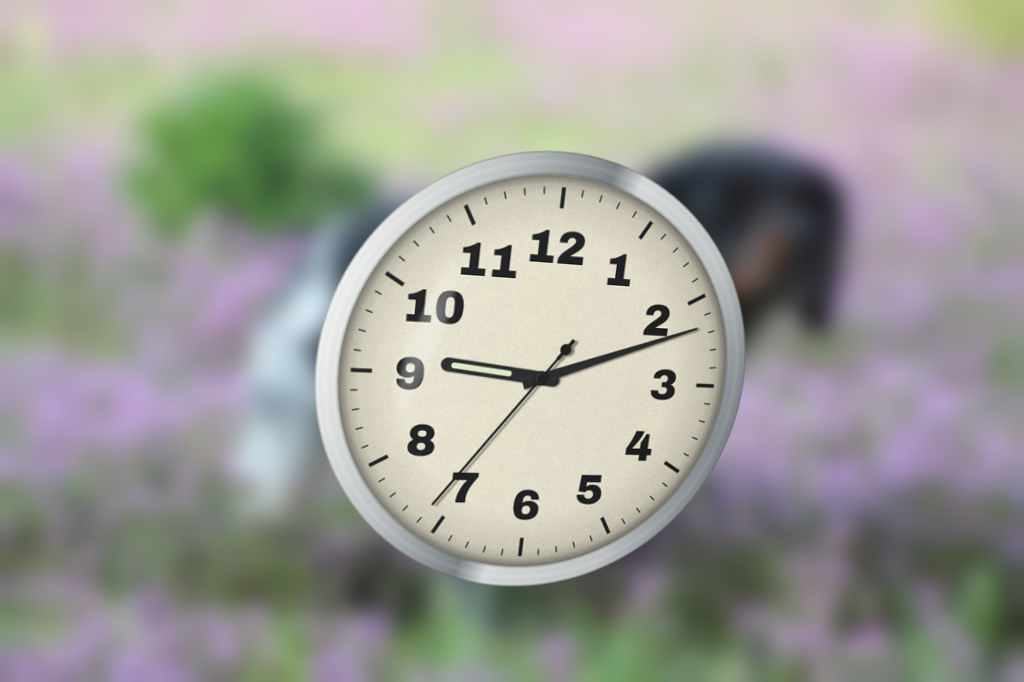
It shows {"hour": 9, "minute": 11, "second": 36}
